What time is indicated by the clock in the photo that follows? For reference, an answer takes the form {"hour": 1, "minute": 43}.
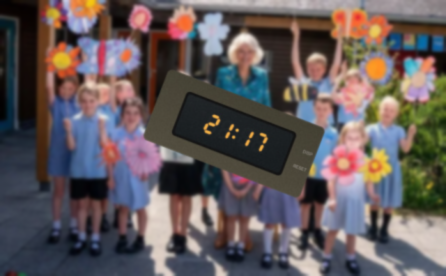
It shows {"hour": 21, "minute": 17}
